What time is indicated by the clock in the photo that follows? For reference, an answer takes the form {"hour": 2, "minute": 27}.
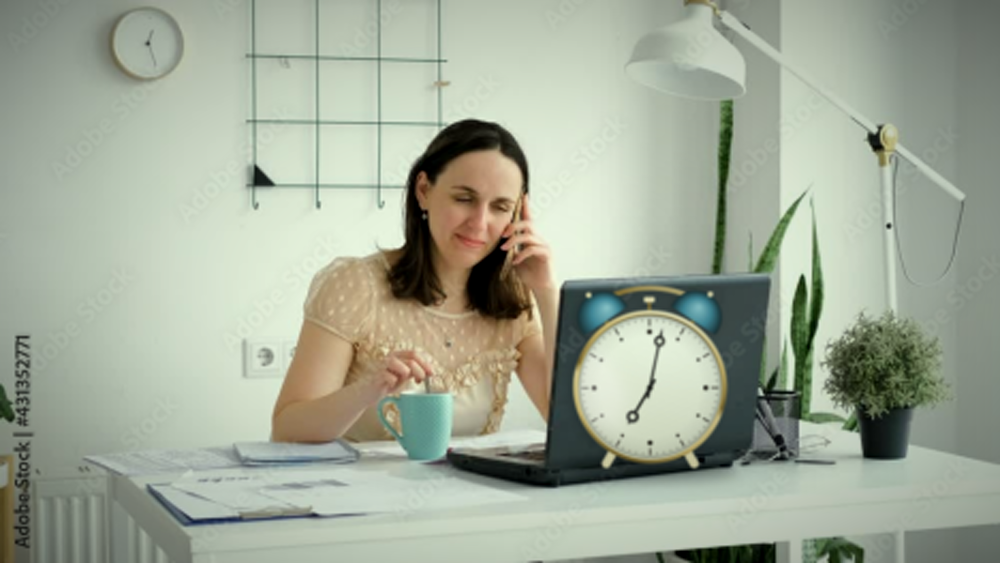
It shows {"hour": 7, "minute": 2}
